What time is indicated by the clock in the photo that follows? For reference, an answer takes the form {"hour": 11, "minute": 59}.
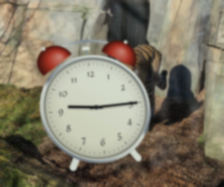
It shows {"hour": 9, "minute": 15}
